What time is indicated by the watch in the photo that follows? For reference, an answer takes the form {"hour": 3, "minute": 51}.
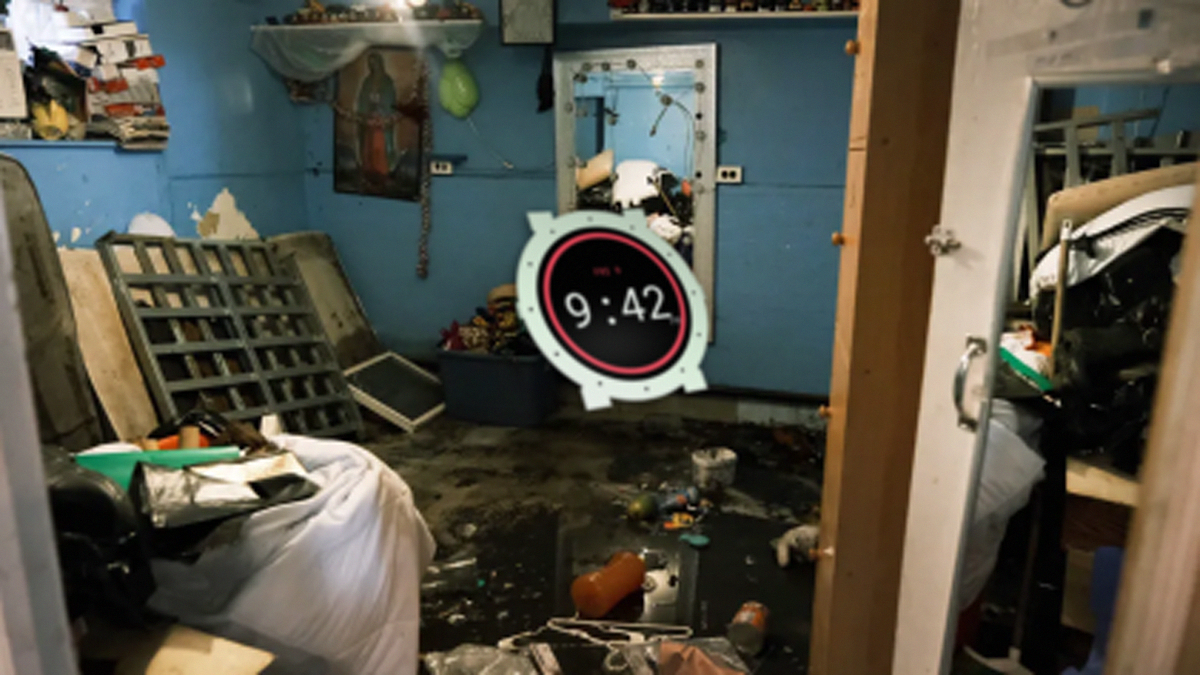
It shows {"hour": 9, "minute": 42}
